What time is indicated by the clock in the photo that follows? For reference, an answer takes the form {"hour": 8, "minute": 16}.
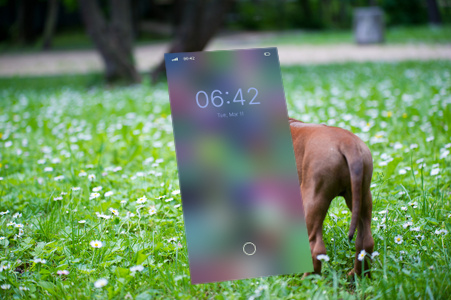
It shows {"hour": 6, "minute": 42}
